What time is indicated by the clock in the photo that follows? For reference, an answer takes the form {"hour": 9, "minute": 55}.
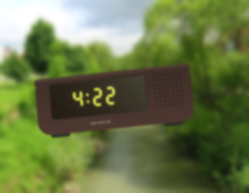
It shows {"hour": 4, "minute": 22}
